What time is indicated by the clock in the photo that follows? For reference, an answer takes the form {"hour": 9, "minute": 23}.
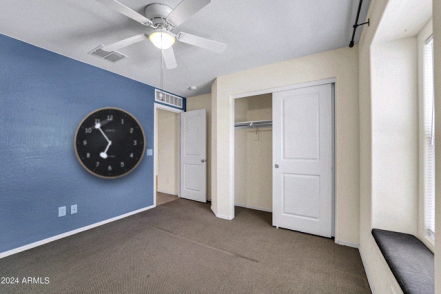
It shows {"hour": 6, "minute": 54}
